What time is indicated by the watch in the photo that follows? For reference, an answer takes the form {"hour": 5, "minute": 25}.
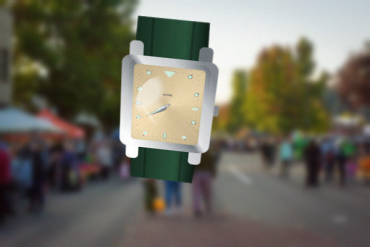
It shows {"hour": 7, "minute": 39}
